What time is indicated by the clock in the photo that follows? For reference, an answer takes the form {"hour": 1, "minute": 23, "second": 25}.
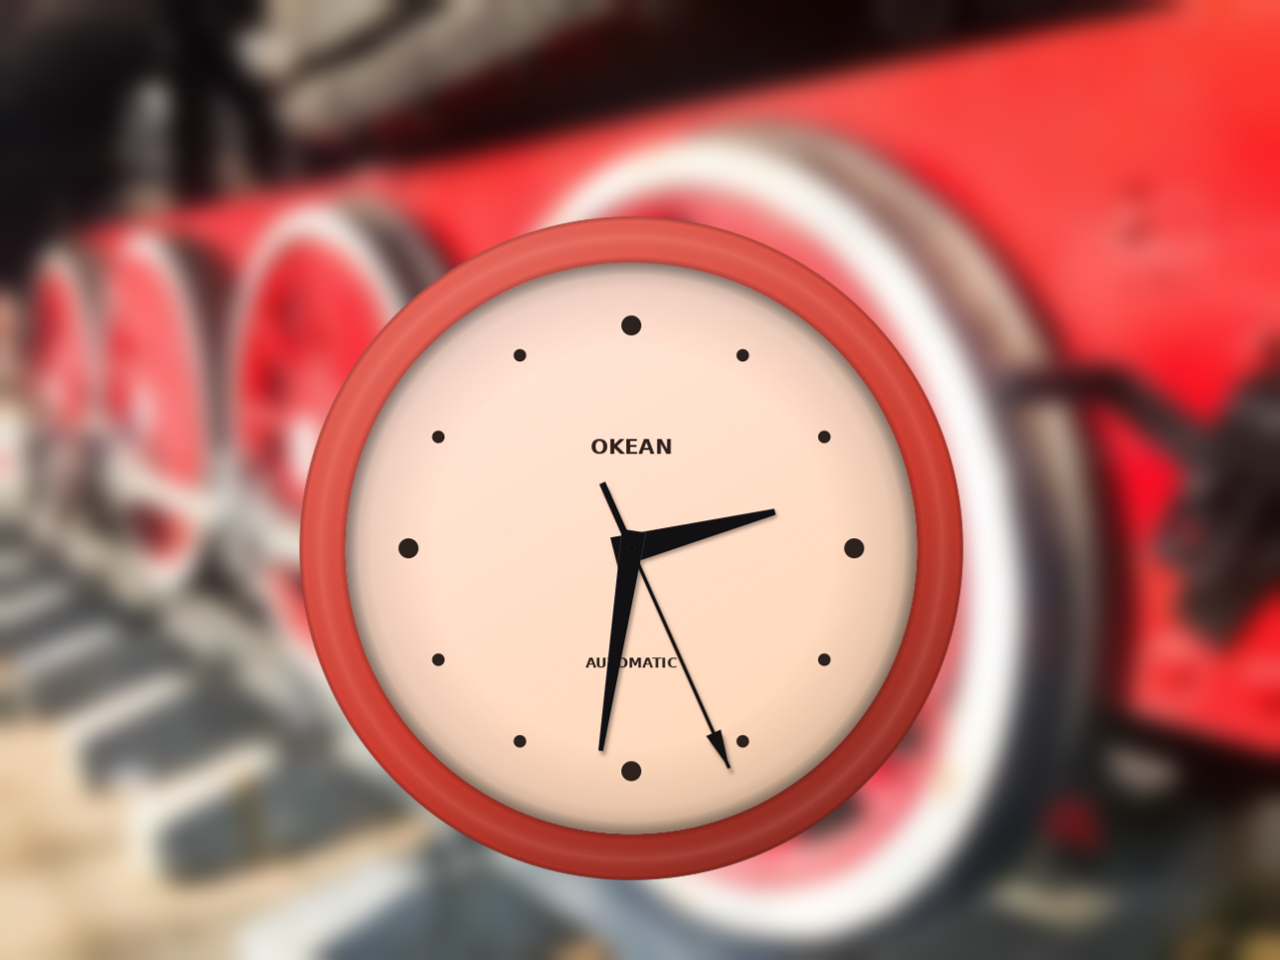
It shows {"hour": 2, "minute": 31, "second": 26}
